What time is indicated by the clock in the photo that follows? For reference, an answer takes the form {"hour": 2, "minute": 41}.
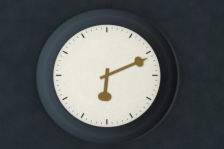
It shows {"hour": 6, "minute": 11}
